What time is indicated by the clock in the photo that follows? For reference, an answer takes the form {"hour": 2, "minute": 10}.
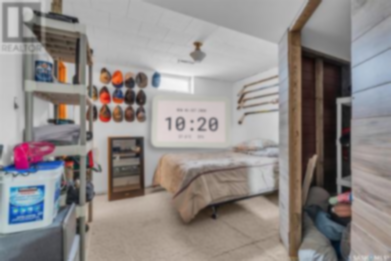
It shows {"hour": 10, "minute": 20}
